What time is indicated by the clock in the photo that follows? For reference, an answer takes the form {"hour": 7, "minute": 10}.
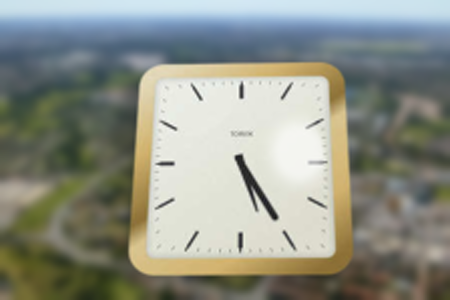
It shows {"hour": 5, "minute": 25}
